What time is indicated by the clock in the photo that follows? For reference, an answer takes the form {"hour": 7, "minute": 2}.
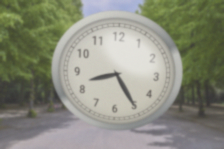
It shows {"hour": 8, "minute": 25}
